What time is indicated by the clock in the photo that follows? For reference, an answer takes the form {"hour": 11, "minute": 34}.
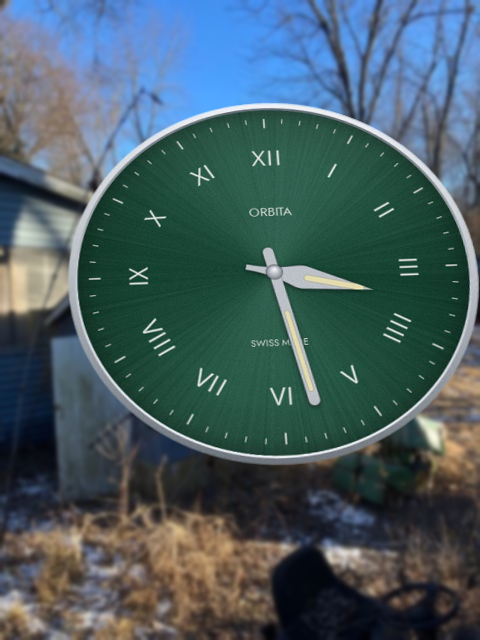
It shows {"hour": 3, "minute": 28}
